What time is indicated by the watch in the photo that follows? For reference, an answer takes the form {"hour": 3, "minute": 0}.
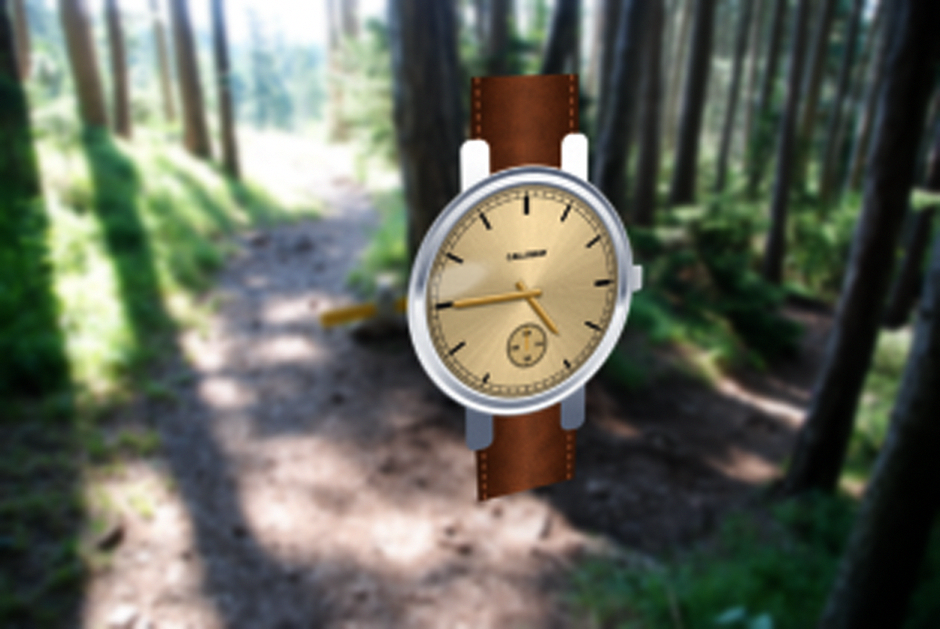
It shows {"hour": 4, "minute": 45}
